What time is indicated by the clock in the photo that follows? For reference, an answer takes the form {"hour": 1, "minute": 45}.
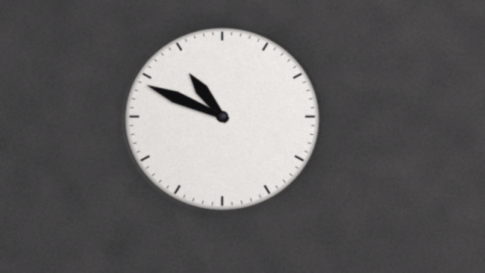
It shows {"hour": 10, "minute": 49}
